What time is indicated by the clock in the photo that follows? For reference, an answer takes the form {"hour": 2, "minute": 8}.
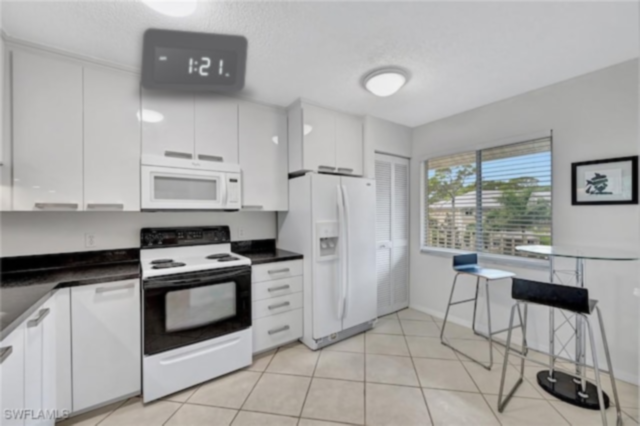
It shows {"hour": 1, "minute": 21}
